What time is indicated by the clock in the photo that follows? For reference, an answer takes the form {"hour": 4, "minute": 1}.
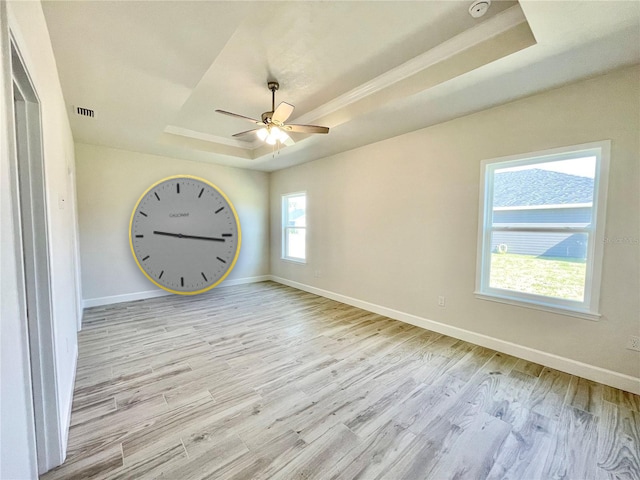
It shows {"hour": 9, "minute": 16}
